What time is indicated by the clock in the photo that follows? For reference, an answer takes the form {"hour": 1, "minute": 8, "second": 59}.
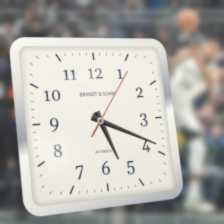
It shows {"hour": 5, "minute": 19, "second": 6}
